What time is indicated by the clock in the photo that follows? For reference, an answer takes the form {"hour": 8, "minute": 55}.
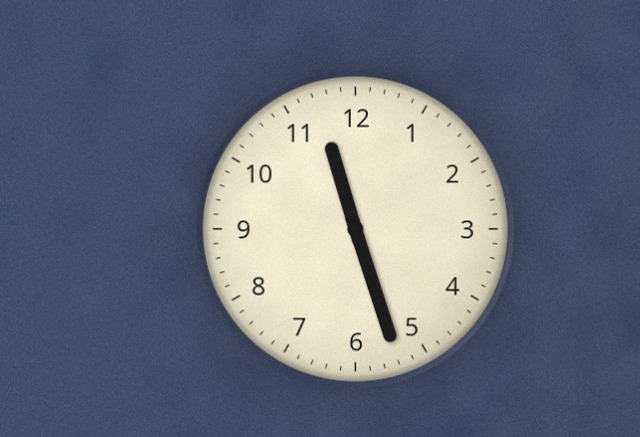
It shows {"hour": 11, "minute": 27}
